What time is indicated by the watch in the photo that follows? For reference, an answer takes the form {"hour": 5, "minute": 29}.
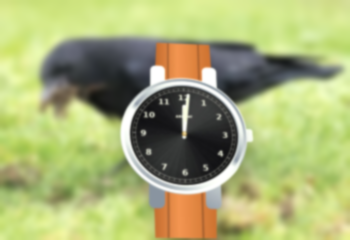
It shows {"hour": 12, "minute": 1}
